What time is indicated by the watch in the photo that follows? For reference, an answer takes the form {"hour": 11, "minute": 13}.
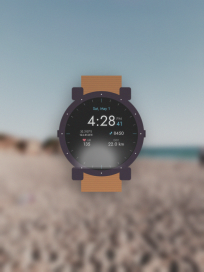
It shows {"hour": 4, "minute": 28}
